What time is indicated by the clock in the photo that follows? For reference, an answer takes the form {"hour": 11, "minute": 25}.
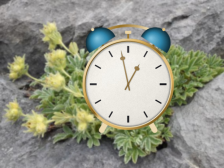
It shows {"hour": 12, "minute": 58}
